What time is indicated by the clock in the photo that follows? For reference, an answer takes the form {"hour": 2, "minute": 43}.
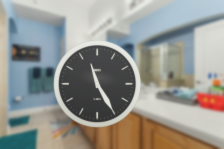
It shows {"hour": 11, "minute": 25}
